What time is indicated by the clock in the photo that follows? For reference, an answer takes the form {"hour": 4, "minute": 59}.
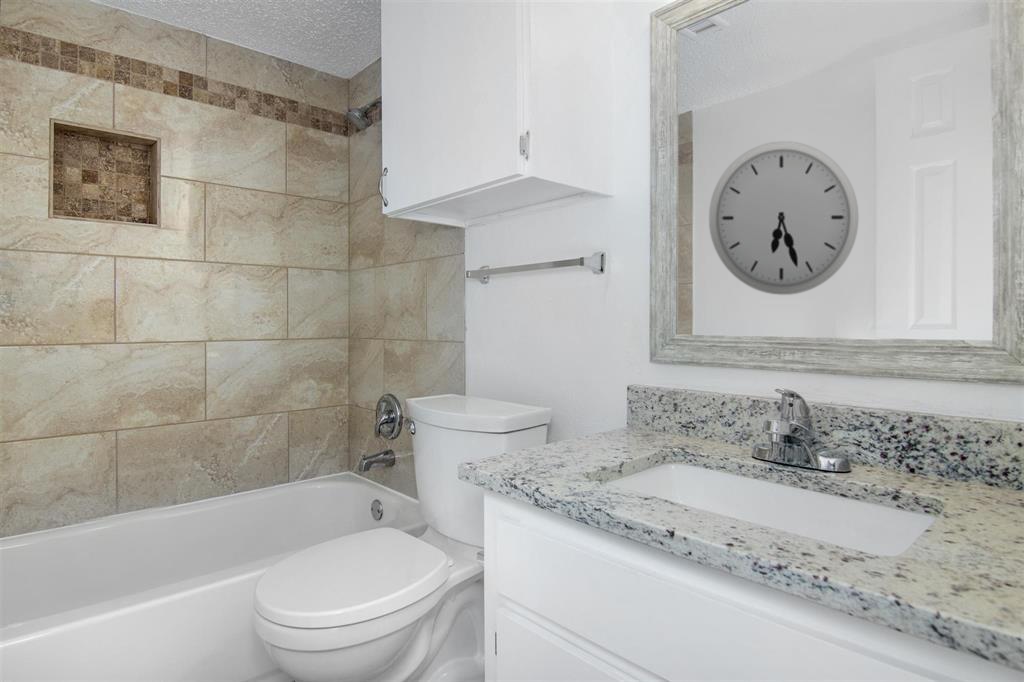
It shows {"hour": 6, "minute": 27}
